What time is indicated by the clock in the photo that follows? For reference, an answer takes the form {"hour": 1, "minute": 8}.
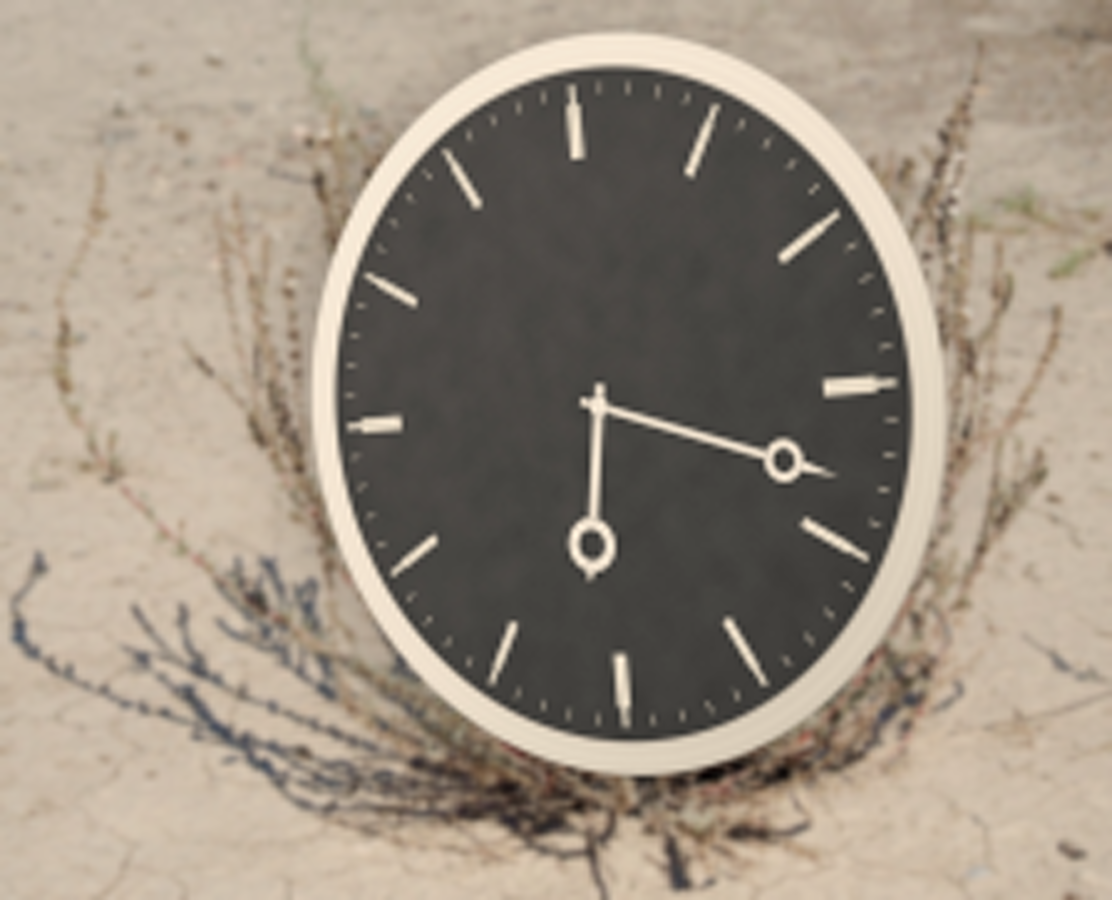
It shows {"hour": 6, "minute": 18}
